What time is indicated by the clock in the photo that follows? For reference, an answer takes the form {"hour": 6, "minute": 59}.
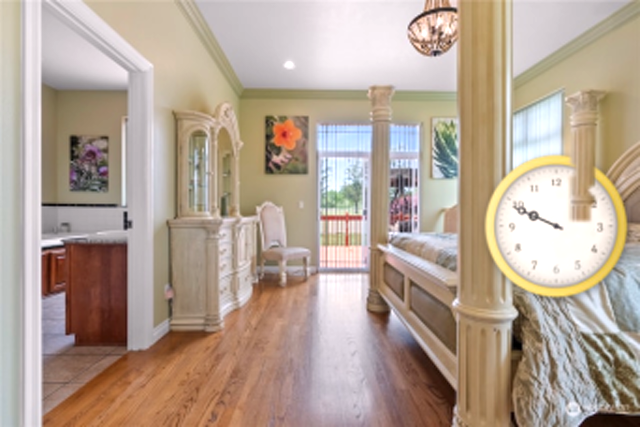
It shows {"hour": 9, "minute": 49}
